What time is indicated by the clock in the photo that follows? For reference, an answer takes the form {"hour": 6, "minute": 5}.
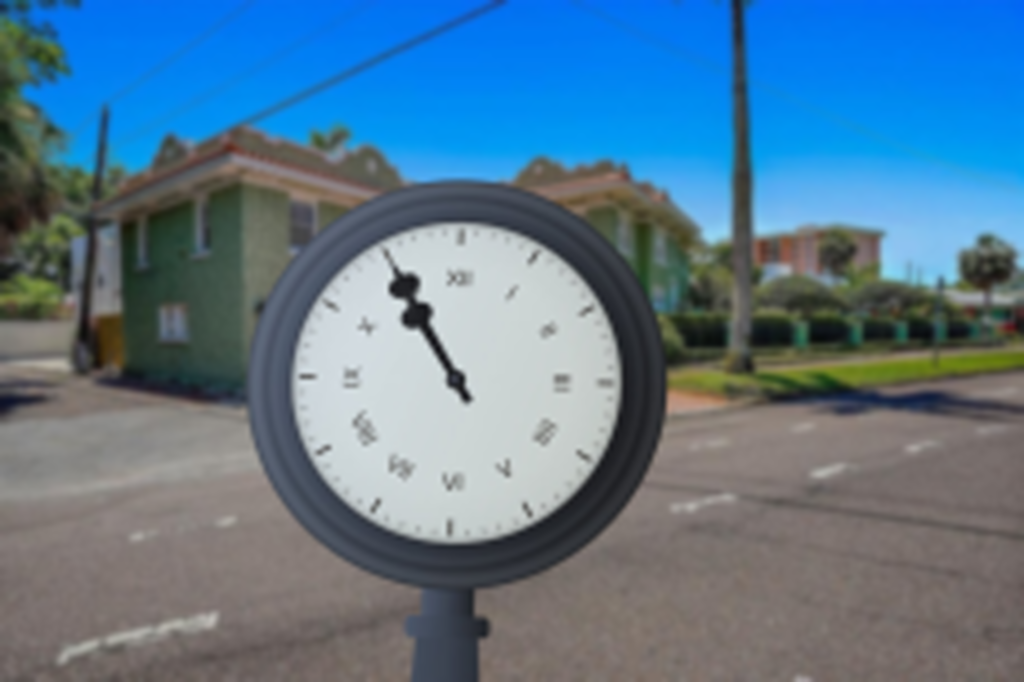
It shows {"hour": 10, "minute": 55}
